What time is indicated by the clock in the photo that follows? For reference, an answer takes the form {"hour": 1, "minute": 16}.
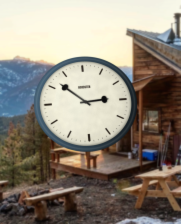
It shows {"hour": 2, "minute": 52}
